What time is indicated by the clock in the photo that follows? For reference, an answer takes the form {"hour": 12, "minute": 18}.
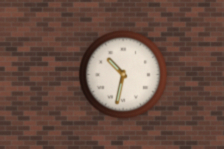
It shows {"hour": 10, "minute": 32}
